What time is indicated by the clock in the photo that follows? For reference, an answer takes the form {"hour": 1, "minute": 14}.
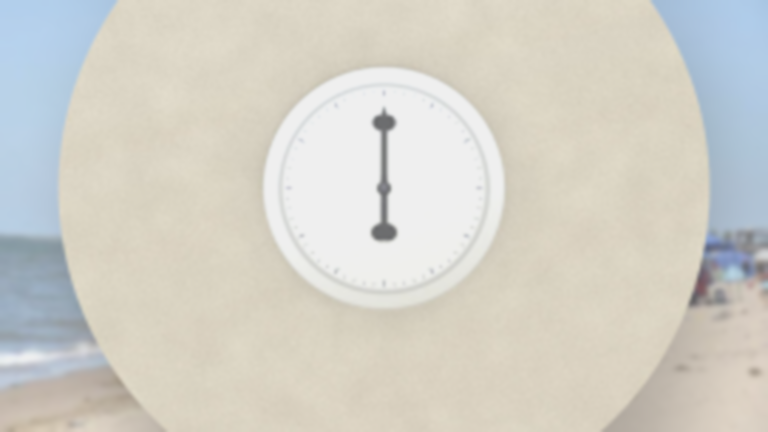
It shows {"hour": 6, "minute": 0}
